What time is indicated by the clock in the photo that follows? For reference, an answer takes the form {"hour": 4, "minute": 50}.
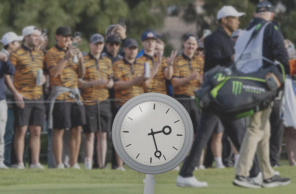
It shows {"hour": 2, "minute": 27}
